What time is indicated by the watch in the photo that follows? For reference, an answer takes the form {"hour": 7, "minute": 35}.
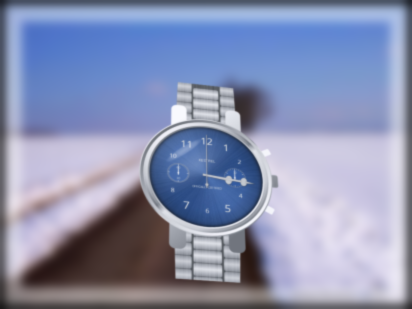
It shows {"hour": 3, "minute": 16}
